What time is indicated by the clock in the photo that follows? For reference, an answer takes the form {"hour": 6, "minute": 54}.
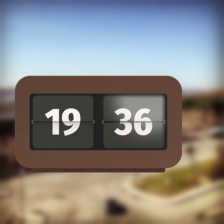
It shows {"hour": 19, "minute": 36}
